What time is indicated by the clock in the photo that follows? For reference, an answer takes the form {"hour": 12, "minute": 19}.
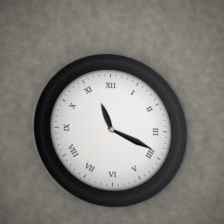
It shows {"hour": 11, "minute": 19}
